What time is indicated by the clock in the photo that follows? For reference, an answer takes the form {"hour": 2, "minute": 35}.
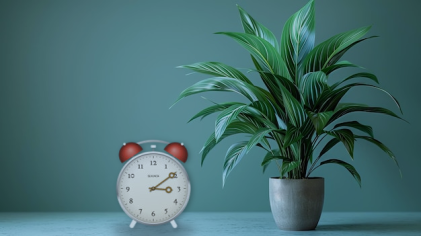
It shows {"hour": 3, "minute": 9}
